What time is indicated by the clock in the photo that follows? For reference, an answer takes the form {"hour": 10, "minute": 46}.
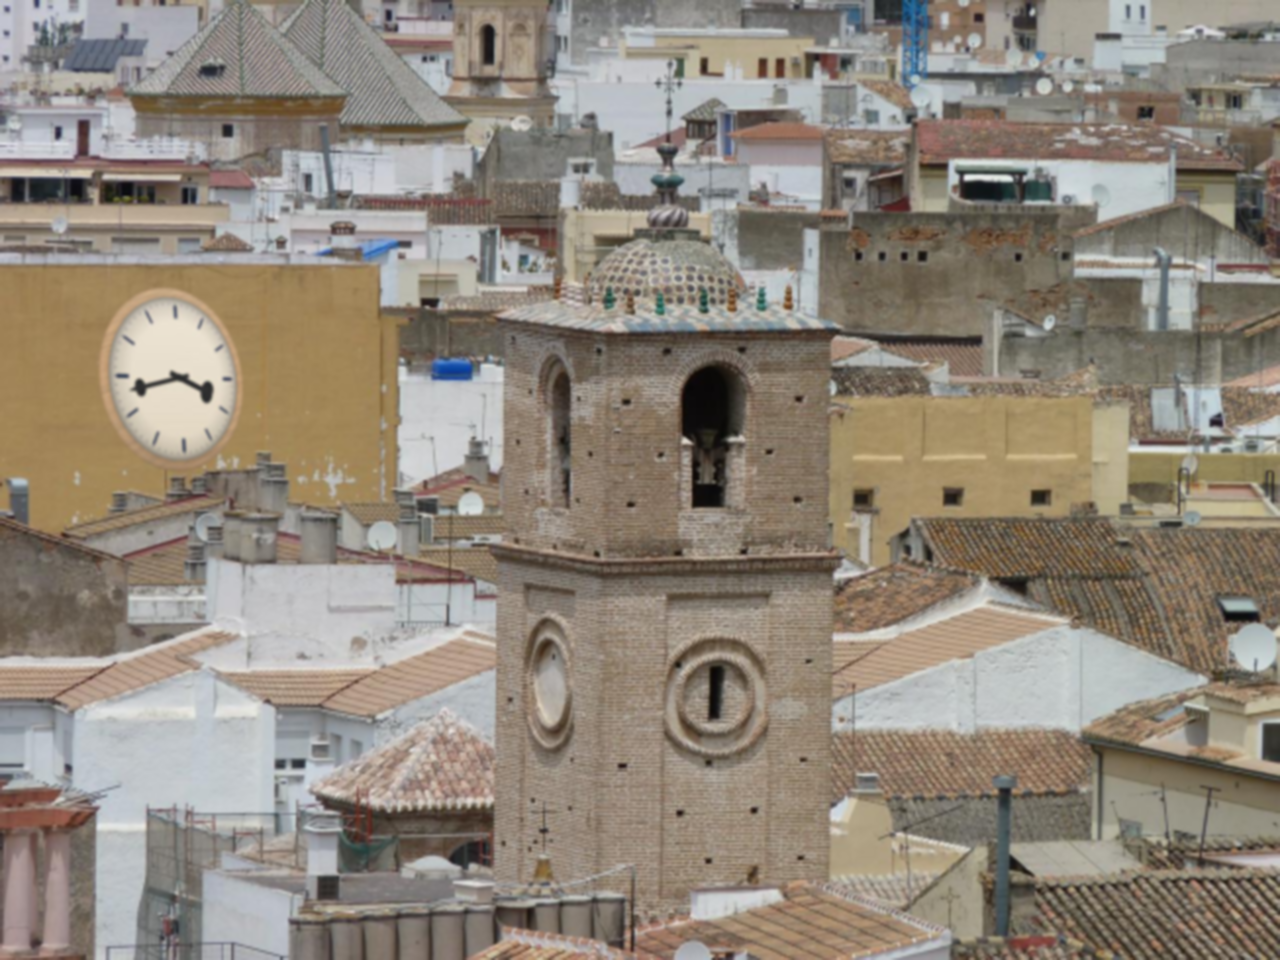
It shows {"hour": 3, "minute": 43}
